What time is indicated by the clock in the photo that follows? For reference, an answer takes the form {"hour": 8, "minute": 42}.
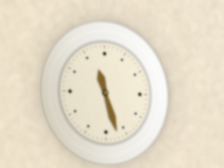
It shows {"hour": 11, "minute": 27}
